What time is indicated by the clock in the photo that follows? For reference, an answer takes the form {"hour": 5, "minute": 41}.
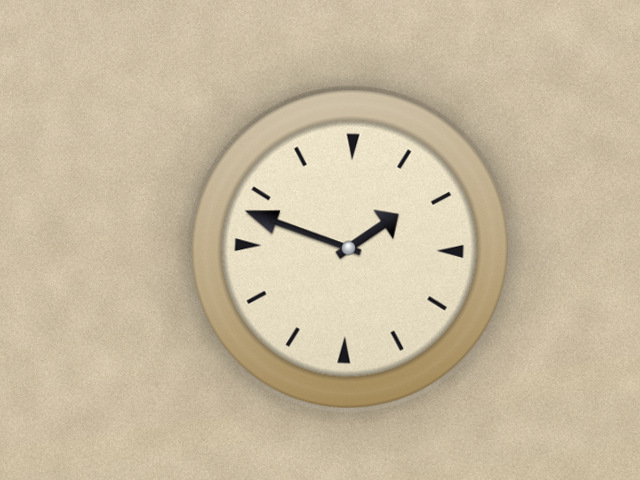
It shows {"hour": 1, "minute": 48}
